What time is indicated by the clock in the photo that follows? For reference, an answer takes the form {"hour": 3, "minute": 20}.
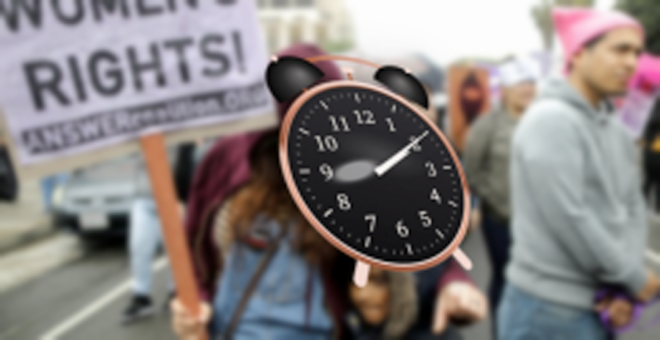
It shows {"hour": 2, "minute": 10}
